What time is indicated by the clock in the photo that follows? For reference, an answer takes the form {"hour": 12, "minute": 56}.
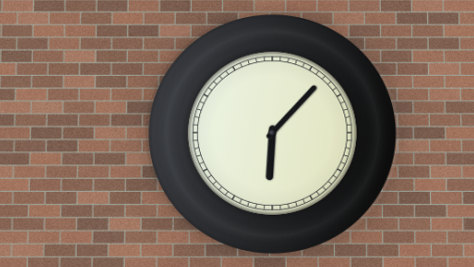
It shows {"hour": 6, "minute": 7}
